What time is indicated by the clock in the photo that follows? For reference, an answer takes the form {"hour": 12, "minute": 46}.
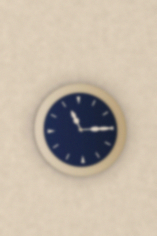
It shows {"hour": 11, "minute": 15}
